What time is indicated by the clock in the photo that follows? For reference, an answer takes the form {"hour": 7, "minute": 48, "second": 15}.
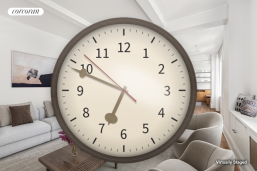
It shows {"hour": 6, "minute": 48, "second": 52}
